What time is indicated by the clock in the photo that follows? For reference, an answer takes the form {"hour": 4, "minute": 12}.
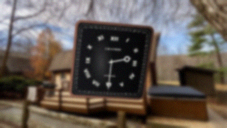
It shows {"hour": 2, "minute": 30}
